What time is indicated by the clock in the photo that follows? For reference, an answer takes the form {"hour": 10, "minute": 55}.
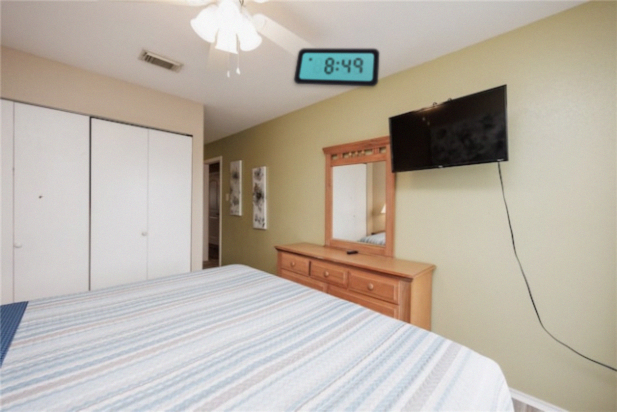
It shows {"hour": 8, "minute": 49}
